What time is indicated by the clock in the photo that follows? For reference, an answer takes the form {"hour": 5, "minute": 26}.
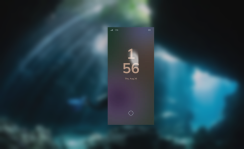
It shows {"hour": 1, "minute": 56}
